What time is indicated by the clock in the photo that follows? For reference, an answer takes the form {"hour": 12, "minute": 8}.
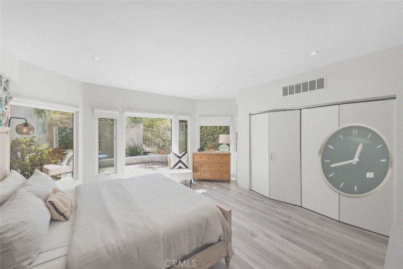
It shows {"hour": 12, "minute": 43}
